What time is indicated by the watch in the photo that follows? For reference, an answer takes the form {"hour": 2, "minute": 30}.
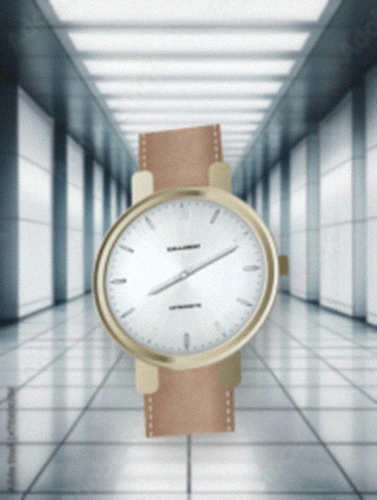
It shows {"hour": 8, "minute": 11}
